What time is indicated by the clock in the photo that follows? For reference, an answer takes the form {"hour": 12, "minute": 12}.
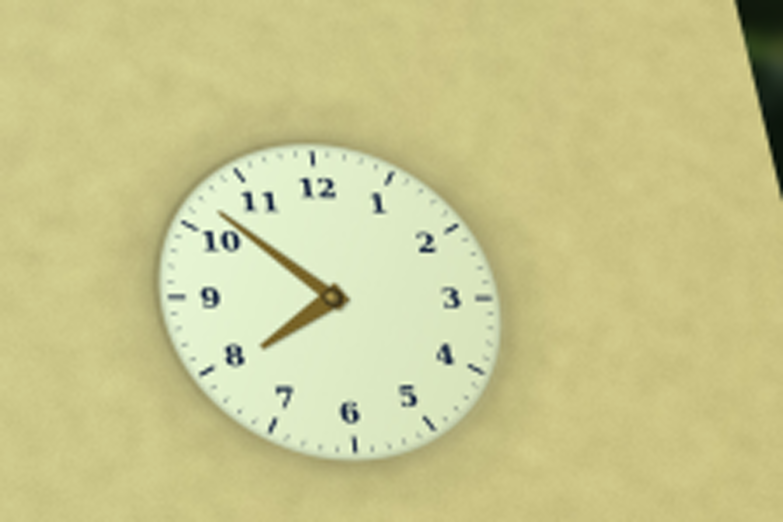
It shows {"hour": 7, "minute": 52}
